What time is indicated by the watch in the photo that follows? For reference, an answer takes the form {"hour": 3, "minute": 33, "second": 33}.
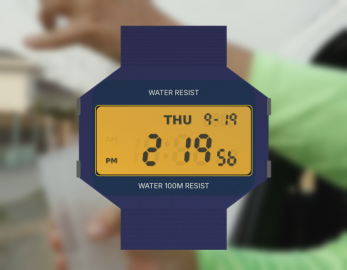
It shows {"hour": 2, "minute": 19, "second": 56}
